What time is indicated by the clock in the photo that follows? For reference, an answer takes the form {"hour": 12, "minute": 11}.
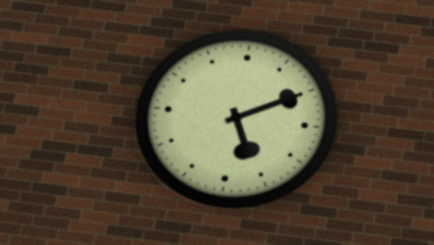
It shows {"hour": 5, "minute": 10}
